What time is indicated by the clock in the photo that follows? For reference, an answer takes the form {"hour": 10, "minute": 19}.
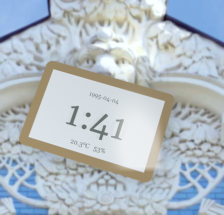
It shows {"hour": 1, "minute": 41}
